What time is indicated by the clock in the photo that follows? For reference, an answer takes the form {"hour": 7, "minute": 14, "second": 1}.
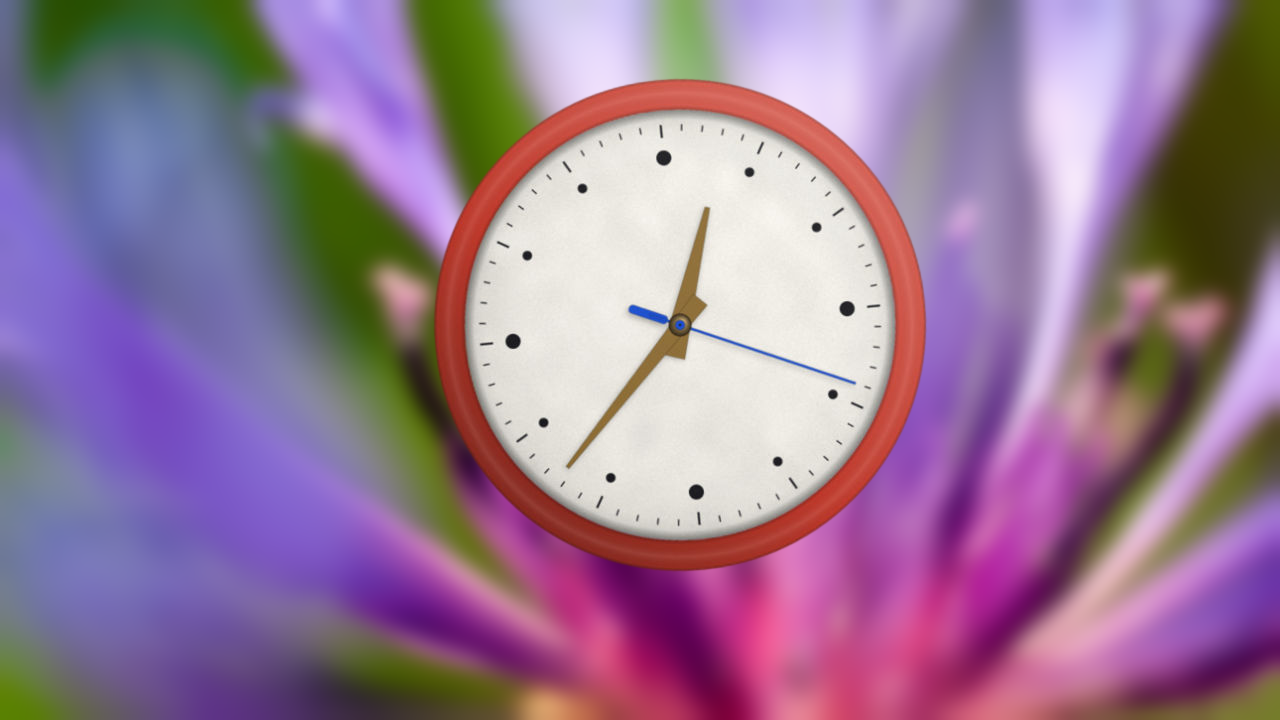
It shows {"hour": 12, "minute": 37, "second": 19}
